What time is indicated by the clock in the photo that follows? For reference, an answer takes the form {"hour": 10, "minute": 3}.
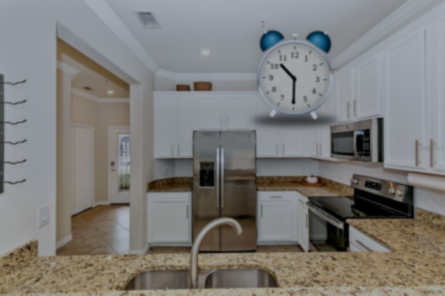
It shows {"hour": 10, "minute": 30}
